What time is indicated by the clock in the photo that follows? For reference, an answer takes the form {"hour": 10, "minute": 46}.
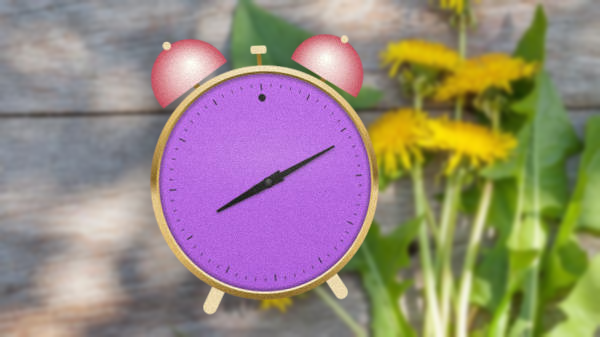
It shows {"hour": 8, "minute": 11}
